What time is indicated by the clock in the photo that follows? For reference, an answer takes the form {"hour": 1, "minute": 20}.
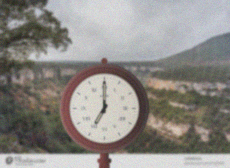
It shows {"hour": 7, "minute": 0}
